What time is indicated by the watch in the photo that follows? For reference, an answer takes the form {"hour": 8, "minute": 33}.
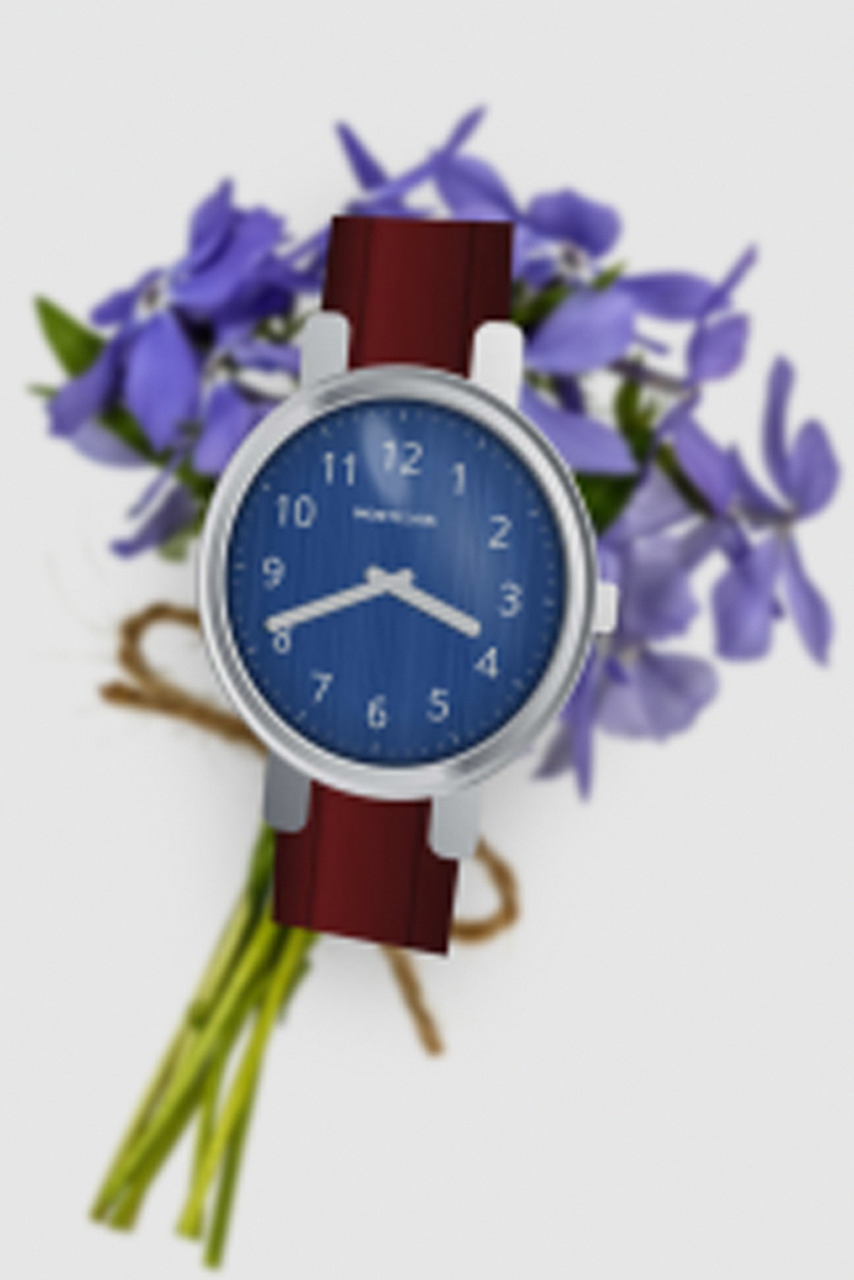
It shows {"hour": 3, "minute": 41}
